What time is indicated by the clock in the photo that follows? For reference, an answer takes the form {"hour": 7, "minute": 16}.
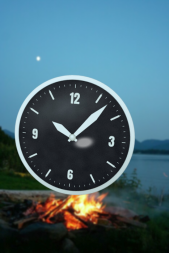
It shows {"hour": 10, "minute": 7}
